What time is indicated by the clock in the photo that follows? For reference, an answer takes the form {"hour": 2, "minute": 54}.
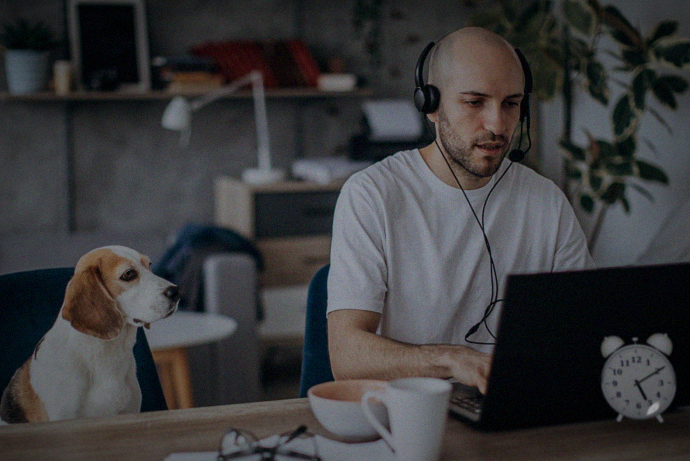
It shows {"hour": 5, "minute": 10}
